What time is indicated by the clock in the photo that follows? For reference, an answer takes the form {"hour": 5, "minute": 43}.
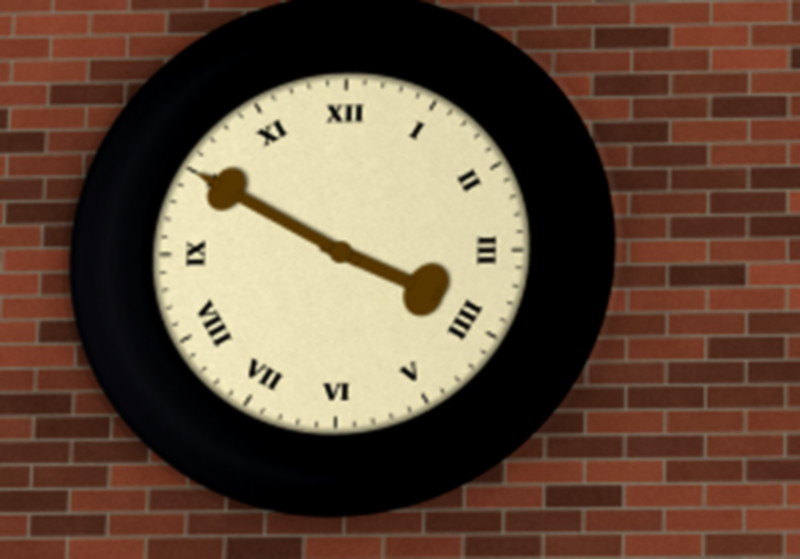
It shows {"hour": 3, "minute": 50}
